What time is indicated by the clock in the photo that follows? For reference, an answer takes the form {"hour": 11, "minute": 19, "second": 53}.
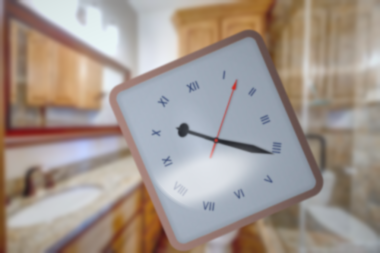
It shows {"hour": 10, "minute": 21, "second": 7}
